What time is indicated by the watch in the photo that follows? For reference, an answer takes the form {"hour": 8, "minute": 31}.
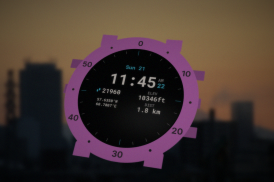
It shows {"hour": 11, "minute": 45}
